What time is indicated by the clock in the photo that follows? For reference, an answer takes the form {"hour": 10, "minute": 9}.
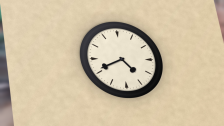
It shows {"hour": 4, "minute": 41}
